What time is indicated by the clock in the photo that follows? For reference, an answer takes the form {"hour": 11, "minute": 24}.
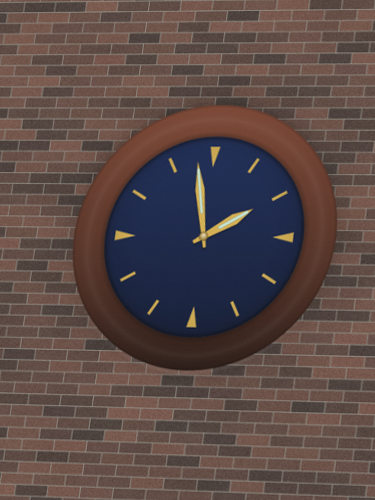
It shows {"hour": 1, "minute": 58}
